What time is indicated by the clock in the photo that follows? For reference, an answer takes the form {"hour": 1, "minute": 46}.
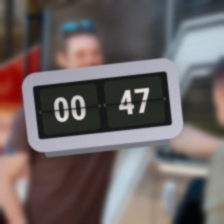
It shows {"hour": 0, "minute": 47}
